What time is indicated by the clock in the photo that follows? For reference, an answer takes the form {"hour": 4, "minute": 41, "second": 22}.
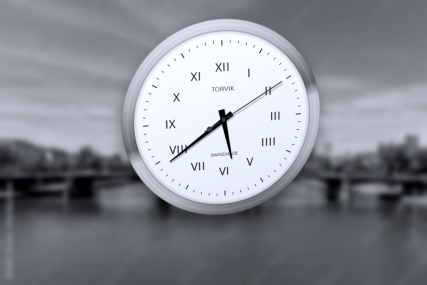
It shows {"hour": 5, "minute": 39, "second": 10}
